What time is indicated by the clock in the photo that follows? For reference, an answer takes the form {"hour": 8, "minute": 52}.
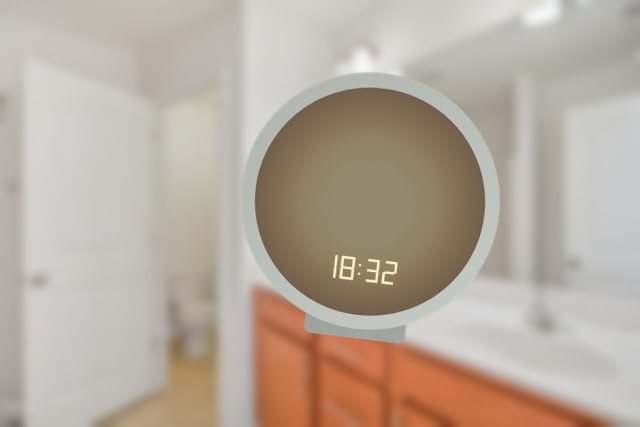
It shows {"hour": 18, "minute": 32}
